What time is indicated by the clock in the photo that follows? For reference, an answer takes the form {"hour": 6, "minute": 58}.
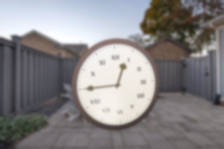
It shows {"hour": 12, "minute": 45}
